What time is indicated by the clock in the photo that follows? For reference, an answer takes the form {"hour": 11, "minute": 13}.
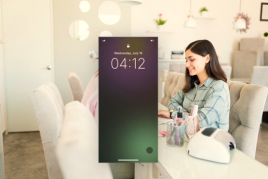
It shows {"hour": 4, "minute": 12}
